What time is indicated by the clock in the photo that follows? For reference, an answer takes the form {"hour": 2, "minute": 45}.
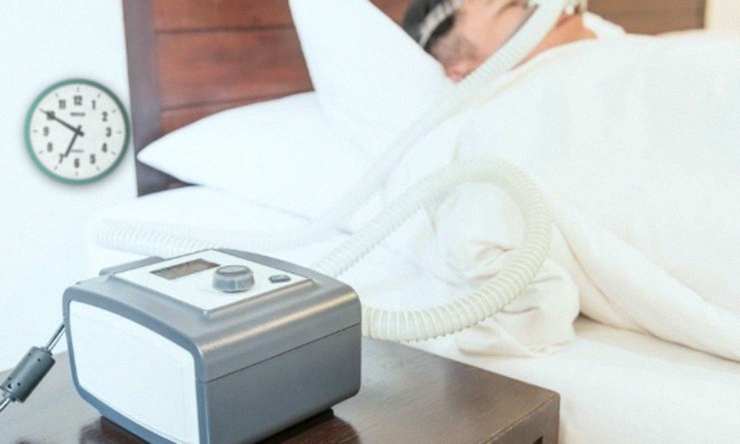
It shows {"hour": 6, "minute": 50}
